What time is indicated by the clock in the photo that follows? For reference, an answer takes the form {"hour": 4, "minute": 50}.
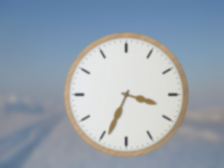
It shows {"hour": 3, "minute": 34}
